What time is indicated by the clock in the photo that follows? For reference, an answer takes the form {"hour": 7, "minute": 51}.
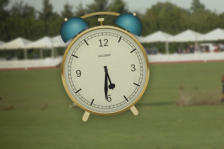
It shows {"hour": 5, "minute": 31}
